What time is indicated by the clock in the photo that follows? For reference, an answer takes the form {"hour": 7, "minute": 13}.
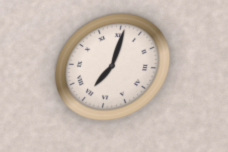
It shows {"hour": 7, "minute": 1}
